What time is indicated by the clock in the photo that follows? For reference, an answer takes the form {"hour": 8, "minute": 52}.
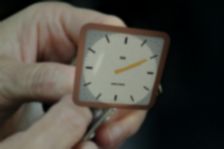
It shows {"hour": 2, "minute": 10}
